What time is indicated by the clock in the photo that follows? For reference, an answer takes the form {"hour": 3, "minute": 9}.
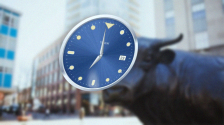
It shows {"hour": 6, "minute": 59}
